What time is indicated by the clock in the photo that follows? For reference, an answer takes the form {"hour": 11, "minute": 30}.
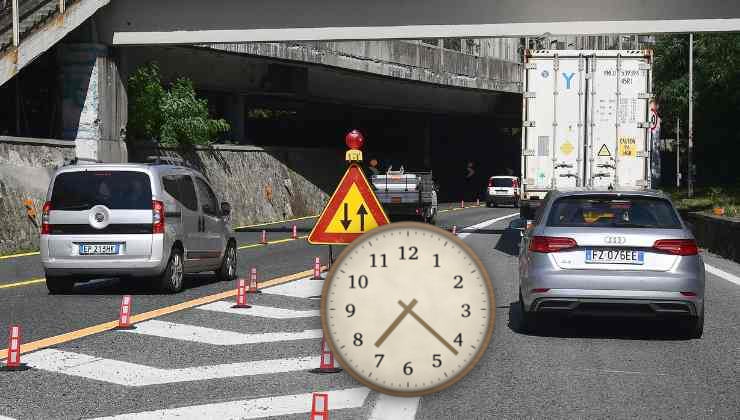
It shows {"hour": 7, "minute": 22}
